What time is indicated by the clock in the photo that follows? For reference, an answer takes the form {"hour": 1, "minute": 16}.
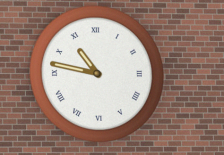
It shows {"hour": 10, "minute": 47}
